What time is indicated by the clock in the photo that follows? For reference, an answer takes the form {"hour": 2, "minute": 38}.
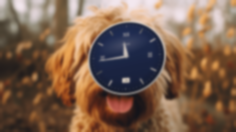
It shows {"hour": 11, "minute": 44}
